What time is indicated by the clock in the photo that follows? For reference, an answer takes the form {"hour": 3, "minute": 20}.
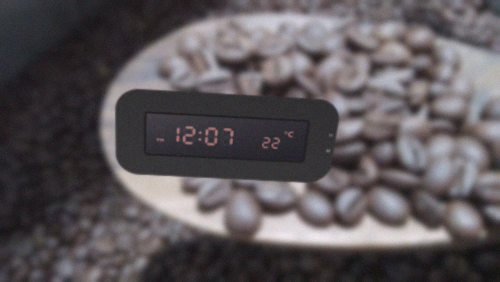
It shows {"hour": 12, "minute": 7}
